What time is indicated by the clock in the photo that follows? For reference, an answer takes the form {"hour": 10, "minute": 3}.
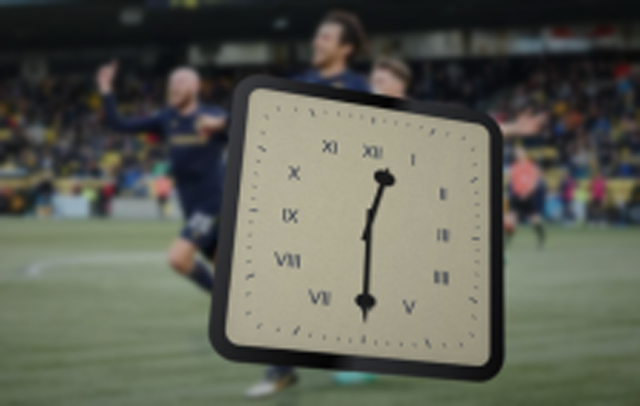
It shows {"hour": 12, "minute": 30}
